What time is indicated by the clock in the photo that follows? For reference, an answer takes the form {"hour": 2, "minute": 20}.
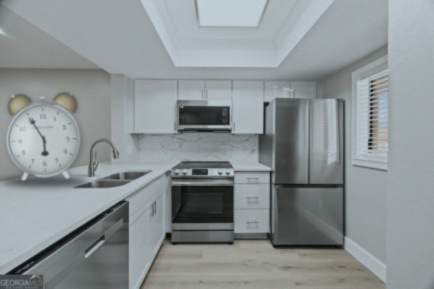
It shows {"hour": 5, "minute": 55}
